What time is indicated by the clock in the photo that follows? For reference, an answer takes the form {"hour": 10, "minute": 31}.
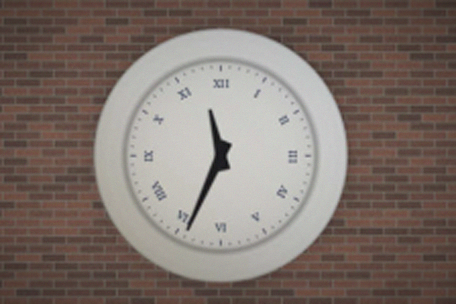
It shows {"hour": 11, "minute": 34}
